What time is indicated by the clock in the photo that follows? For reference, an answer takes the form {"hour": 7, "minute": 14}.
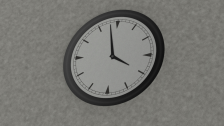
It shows {"hour": 3, "minute": 58}
